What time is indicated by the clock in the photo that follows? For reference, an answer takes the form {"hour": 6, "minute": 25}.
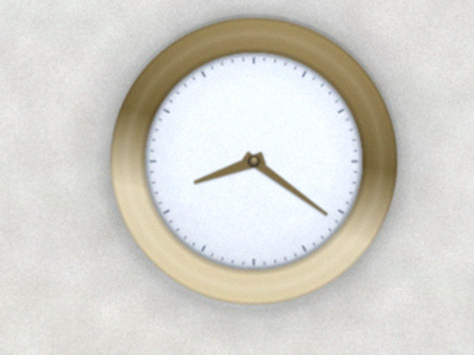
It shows {"hour": 8, "minute": 21}
